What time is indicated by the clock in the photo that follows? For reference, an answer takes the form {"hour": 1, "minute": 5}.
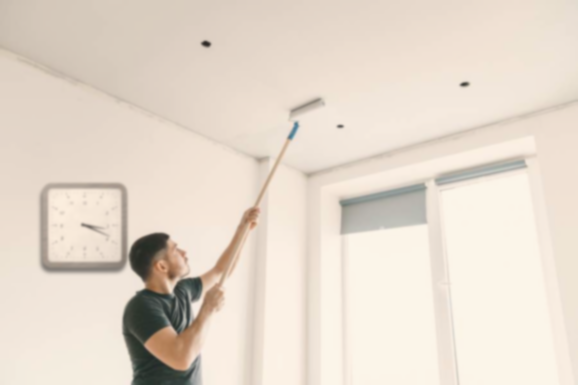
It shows {"hour": 3, "minute": 19}
